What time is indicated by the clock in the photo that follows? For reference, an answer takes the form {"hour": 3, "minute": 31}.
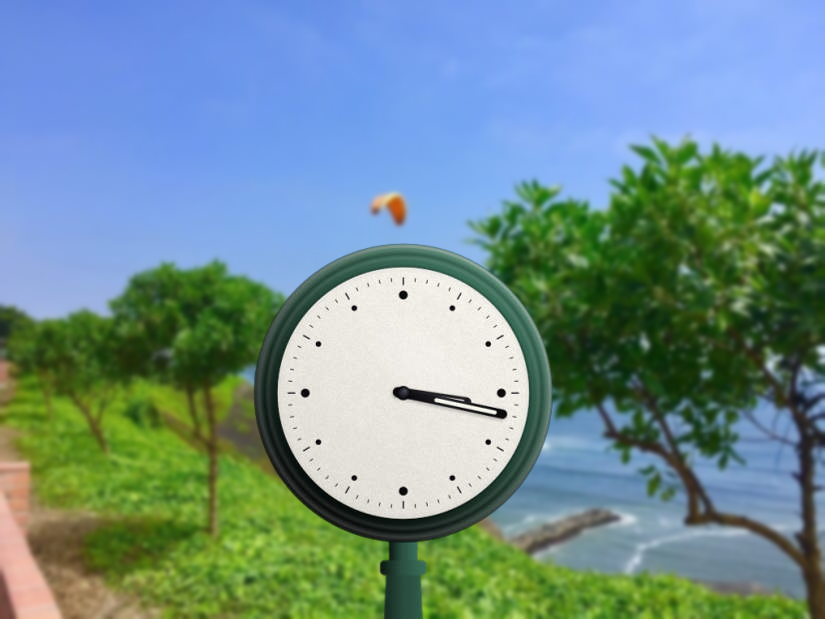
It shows {"hour": 3, "minute": 17}
